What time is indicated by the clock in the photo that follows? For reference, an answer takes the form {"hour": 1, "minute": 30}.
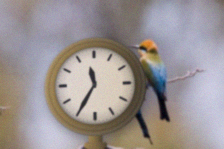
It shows {"hour": 11, "minute": 35}
